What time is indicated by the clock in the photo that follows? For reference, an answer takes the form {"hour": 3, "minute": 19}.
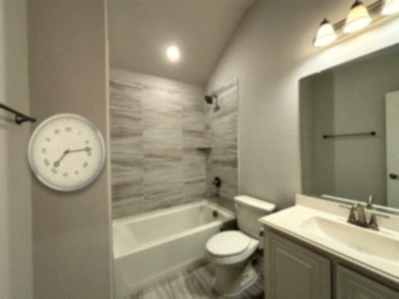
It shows {"hour": 7, "minute": 13}
